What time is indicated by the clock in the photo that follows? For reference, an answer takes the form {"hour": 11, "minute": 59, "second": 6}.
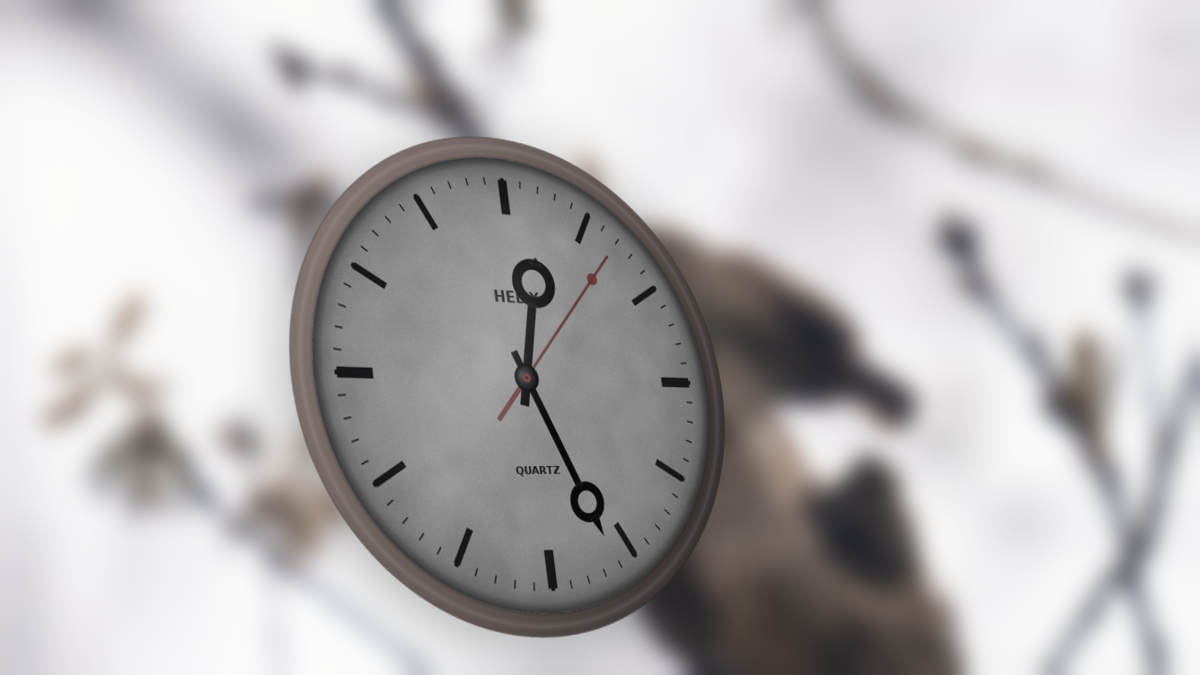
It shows {"hour": 12, "minute": 26, "second": 7}
